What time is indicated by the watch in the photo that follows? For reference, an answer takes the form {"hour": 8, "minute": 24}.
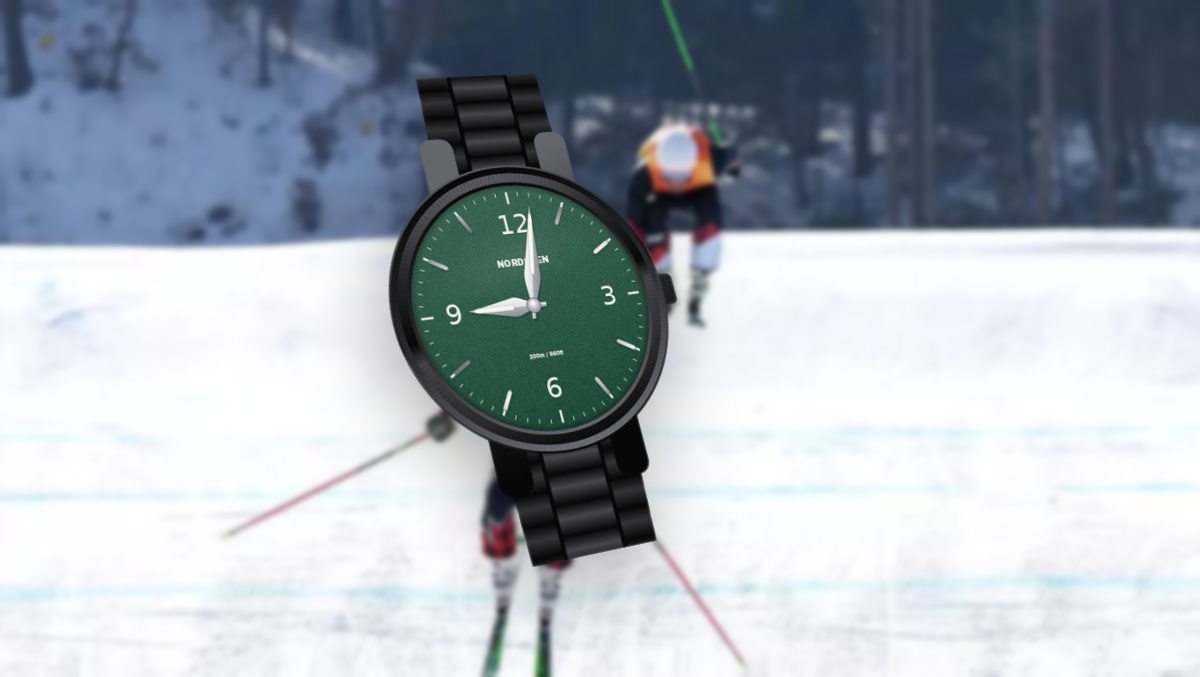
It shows {"hour": 9, "minute": 2}
